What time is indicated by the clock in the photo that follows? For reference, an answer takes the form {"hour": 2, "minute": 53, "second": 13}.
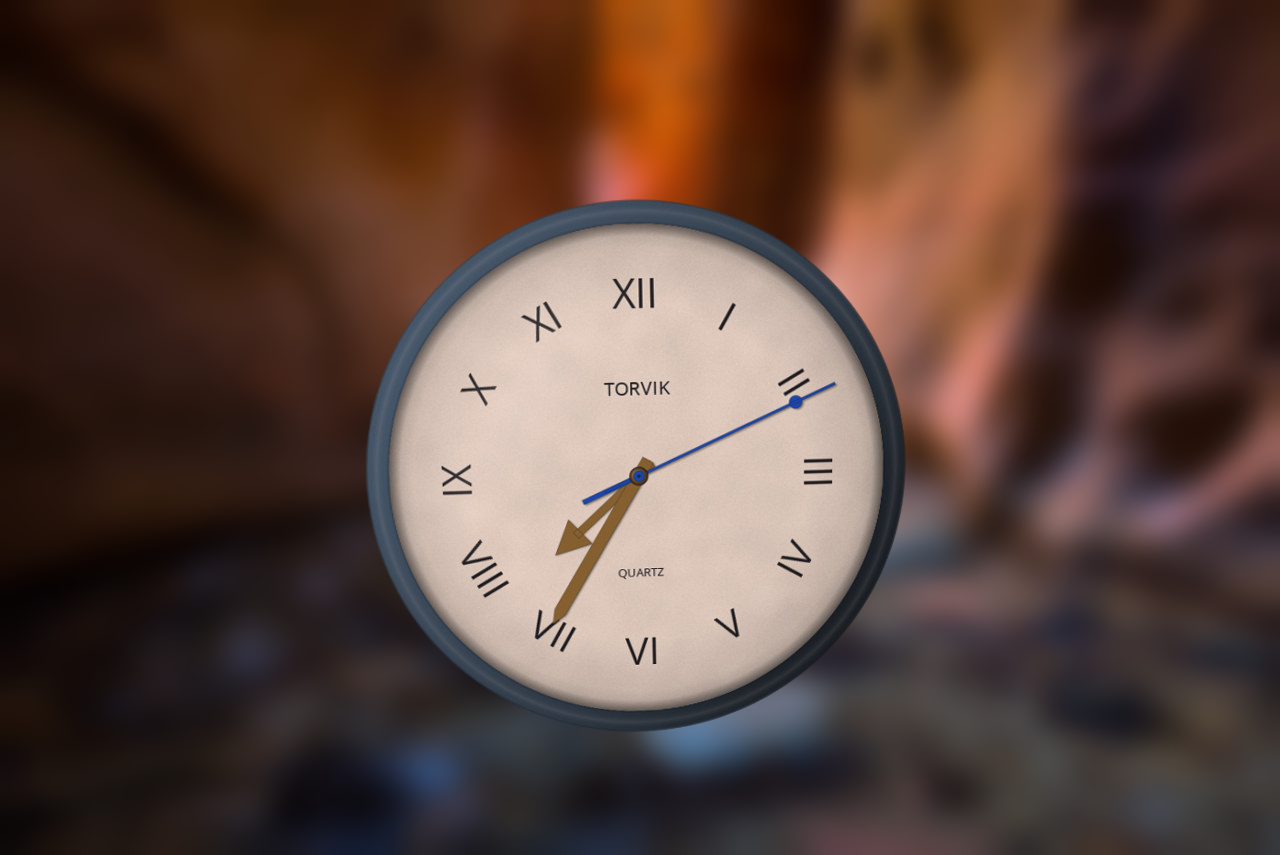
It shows {"hour": 7, "minute": 35, "second": 11}
